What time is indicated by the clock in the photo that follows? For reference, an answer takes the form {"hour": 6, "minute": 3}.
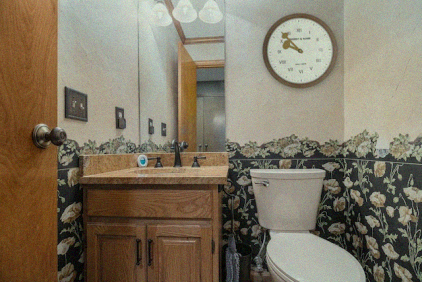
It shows {"hour": 9, "minute": 53}
